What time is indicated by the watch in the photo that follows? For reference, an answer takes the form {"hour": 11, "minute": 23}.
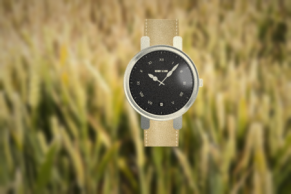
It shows {"hour": 10, "minute": 7}
